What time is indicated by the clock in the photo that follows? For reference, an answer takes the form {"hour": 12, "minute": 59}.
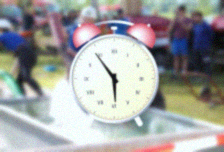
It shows {"hour": 5, "minute": 54}
